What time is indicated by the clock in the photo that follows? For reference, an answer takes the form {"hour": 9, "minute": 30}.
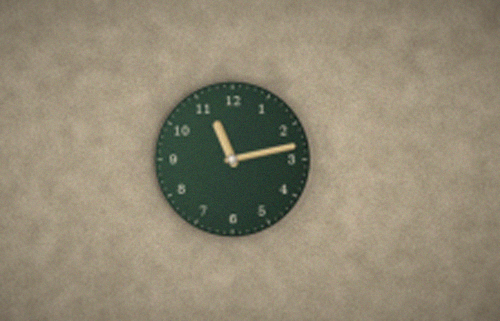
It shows {"hour": 11, "minute": 13}
